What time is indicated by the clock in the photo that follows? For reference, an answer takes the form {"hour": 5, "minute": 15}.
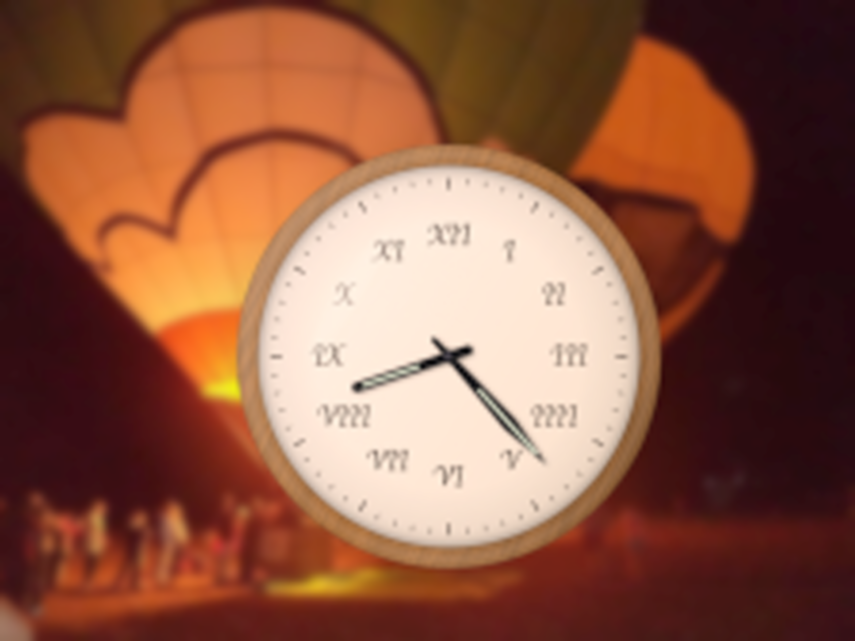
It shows {"hour": 8, "minute": 23}
